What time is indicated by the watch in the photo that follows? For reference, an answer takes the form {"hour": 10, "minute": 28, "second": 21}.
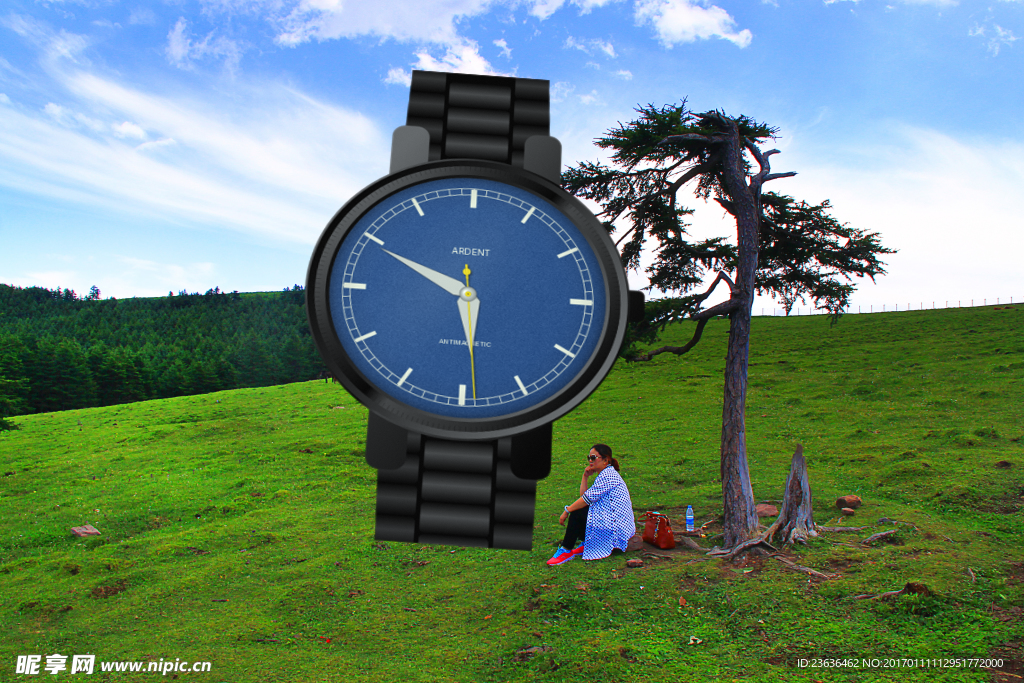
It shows {"hour": 5, "minute": 49, "second": 29}
